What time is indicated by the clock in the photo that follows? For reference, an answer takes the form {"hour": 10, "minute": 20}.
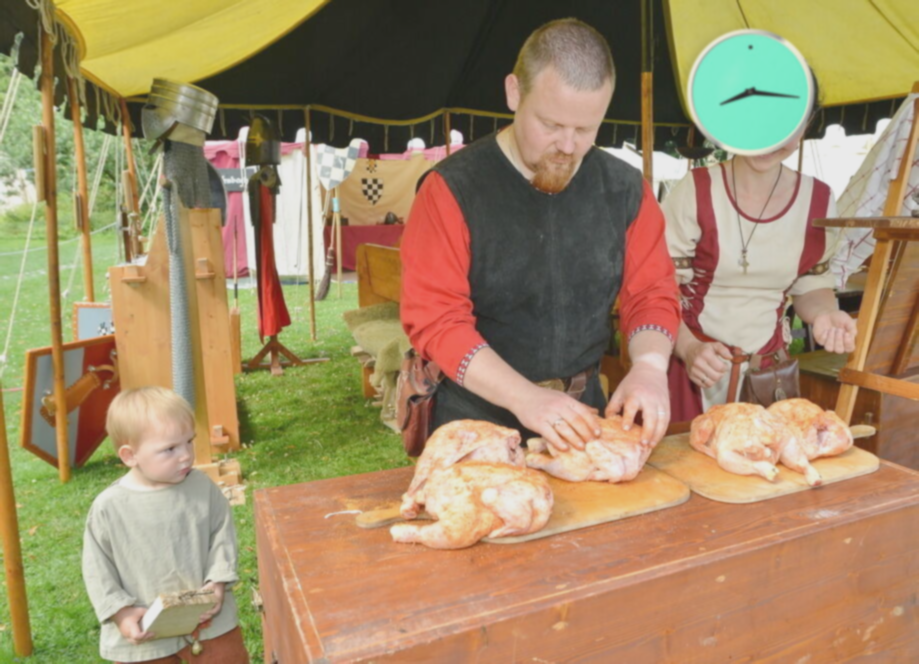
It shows {"hour": 8, "minute": 16}
